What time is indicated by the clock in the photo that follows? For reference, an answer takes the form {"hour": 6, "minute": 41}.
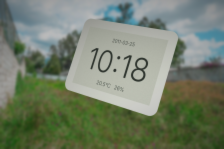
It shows {"hour": 10, "minute": 18}
